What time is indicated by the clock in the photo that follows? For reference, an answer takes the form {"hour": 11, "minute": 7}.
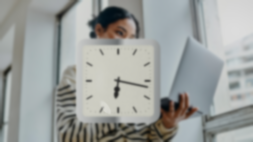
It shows {"hour": 6, "minute": 17}
